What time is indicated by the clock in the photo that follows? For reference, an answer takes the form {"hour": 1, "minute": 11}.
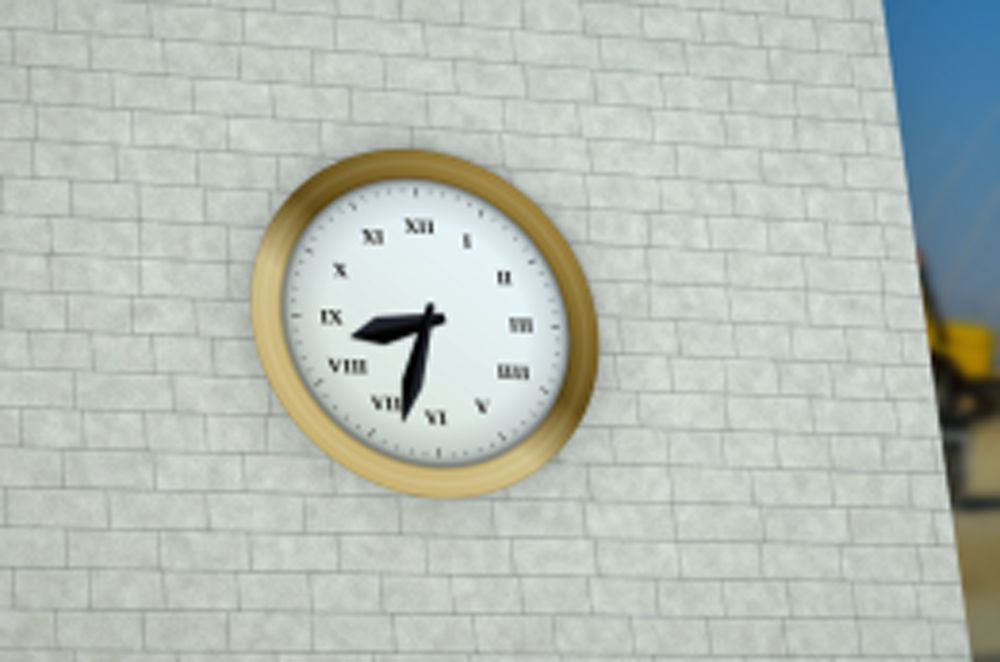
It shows {"hour": 8, "minute": 33}
